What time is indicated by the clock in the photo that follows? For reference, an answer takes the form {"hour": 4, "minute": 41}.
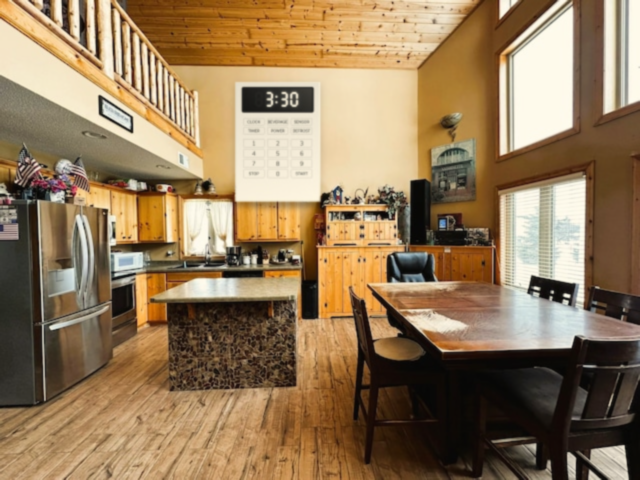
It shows {"hour": 3, "minute": 30}
